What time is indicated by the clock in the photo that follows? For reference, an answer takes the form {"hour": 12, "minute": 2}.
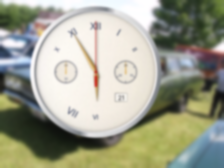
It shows {"hour": 5, "minute": 55}
